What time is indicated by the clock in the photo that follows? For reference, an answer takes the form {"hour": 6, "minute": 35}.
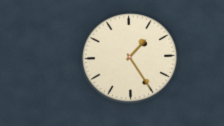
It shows {"hour": 1, "minute": 25}
